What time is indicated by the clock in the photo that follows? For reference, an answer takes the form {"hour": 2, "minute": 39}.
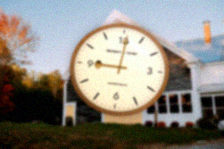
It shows {"hour": 9, "minute": 1}
